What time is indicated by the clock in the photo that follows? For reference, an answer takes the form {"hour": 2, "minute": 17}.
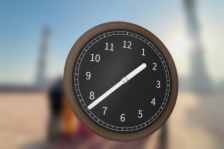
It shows {"hour": 1, "minute": 38}
